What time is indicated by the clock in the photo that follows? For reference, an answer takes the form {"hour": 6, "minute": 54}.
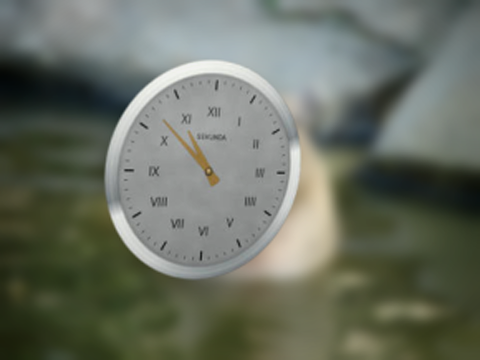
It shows {"hour": 10, "minute": 52}
